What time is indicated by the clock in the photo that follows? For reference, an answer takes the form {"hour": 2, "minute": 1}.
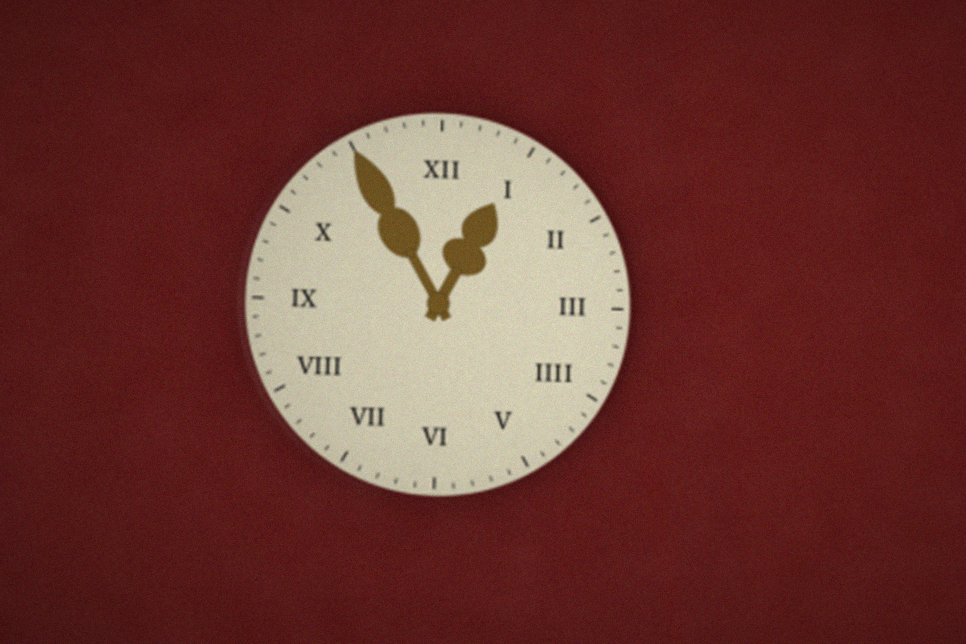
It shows {"hour": 12, "minute": 55}
